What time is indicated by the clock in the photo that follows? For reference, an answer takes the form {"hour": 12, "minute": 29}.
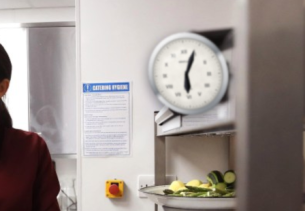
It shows {"hour": 6, "minute": 4}
